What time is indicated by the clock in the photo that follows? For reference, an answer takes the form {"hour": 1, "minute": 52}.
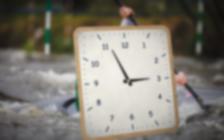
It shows {"hour": 2, "minute": 56}
